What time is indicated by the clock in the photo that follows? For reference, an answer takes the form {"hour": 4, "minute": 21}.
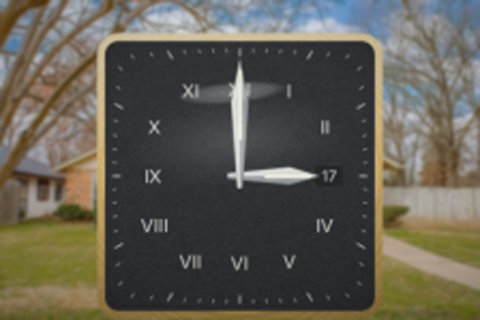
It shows {"hour": 3, "minute": 0}
